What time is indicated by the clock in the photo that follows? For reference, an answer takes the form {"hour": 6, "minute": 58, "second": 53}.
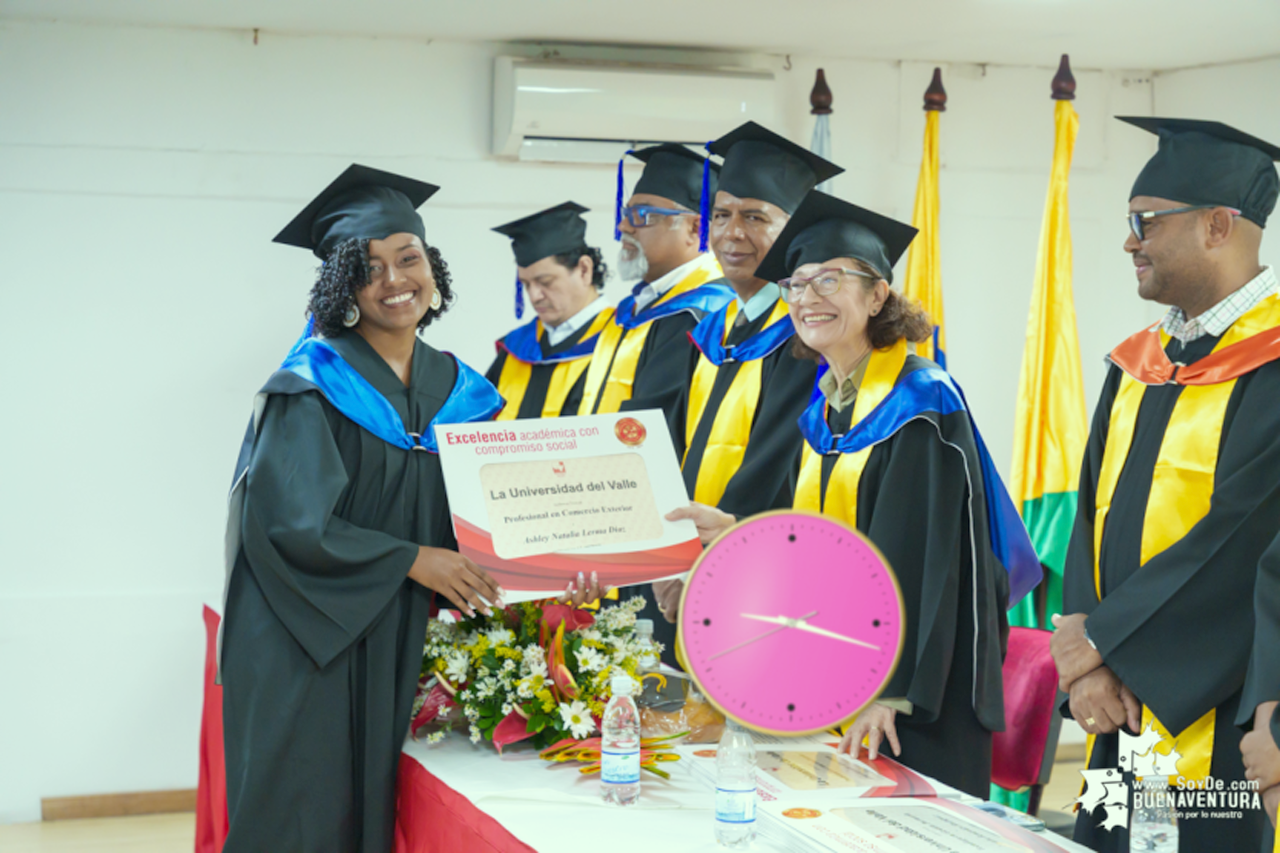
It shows {"hour": 9, "minute": 17, "second": 41}
